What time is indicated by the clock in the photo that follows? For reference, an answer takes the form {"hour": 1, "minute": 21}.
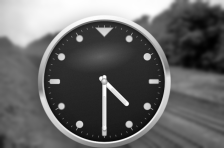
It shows {"hour": 4, "minute": 30}
